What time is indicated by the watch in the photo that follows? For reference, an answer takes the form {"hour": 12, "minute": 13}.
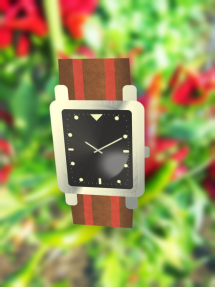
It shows {"hour": 10, "minute": 10}
